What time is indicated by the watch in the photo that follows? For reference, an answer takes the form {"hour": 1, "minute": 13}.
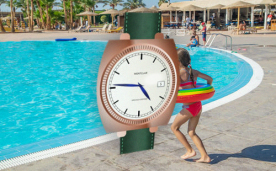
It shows {"hour": 4, "minute": 46}
